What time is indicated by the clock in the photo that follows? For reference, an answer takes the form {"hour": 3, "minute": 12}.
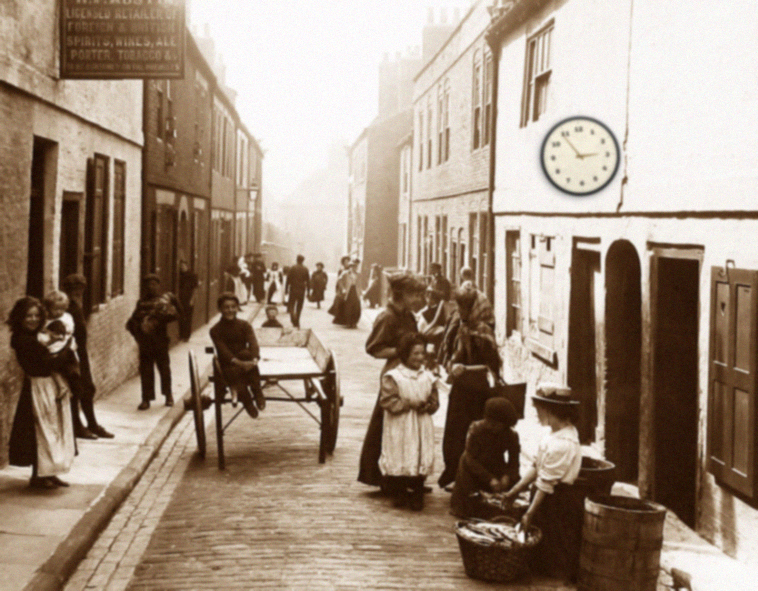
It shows {"hour": 2, "minute": 54}
